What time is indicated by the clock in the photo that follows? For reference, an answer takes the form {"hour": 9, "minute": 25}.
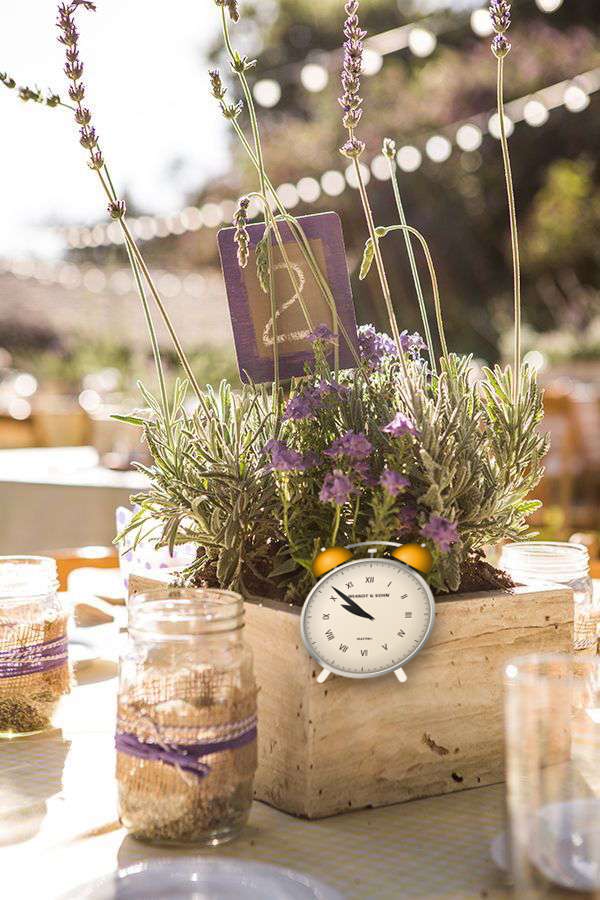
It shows {"hour": 9, "minute": 52}
